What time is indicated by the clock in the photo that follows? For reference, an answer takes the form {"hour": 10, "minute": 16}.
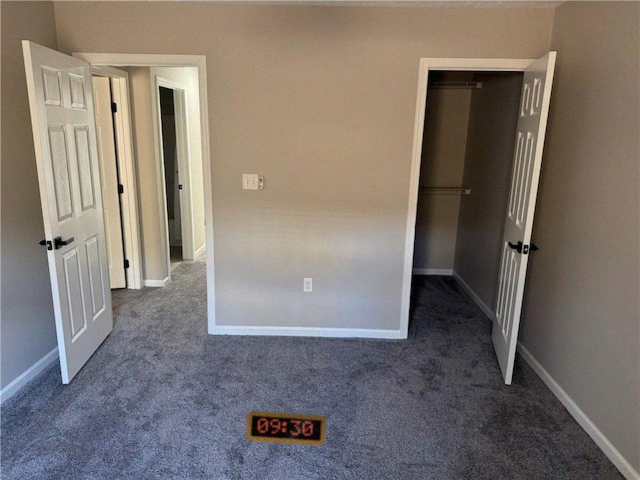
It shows {"hour": 9, "minute": 30}
